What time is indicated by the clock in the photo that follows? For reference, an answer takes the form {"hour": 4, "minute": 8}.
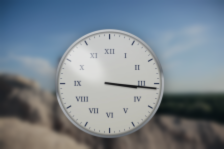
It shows {"hour": 3, "minute": 16}
